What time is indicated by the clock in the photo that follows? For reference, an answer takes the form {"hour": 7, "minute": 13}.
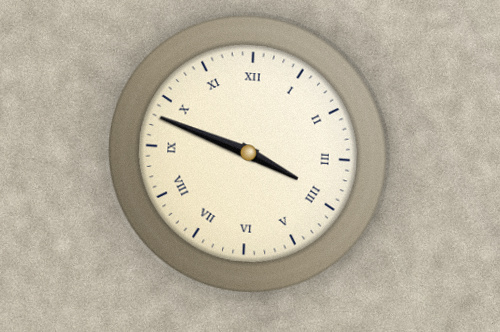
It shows {"hour": 3, "minute": 48}
